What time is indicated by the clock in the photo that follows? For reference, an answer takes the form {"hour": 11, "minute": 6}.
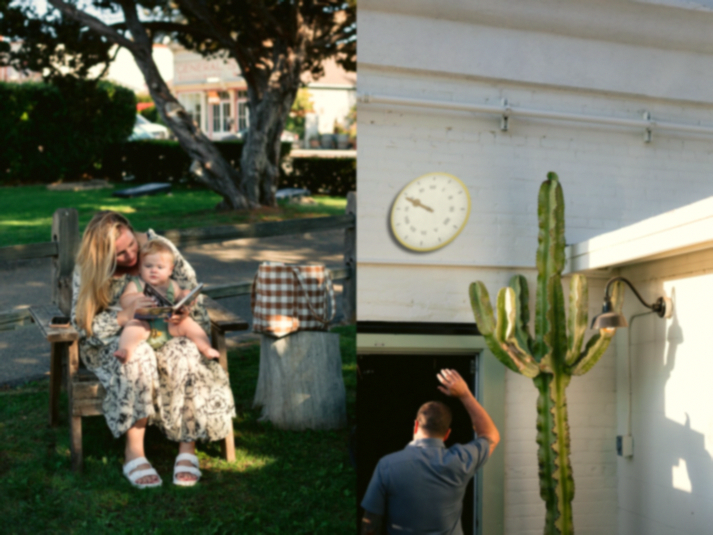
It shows {"hour": 9, "minute": 49}
